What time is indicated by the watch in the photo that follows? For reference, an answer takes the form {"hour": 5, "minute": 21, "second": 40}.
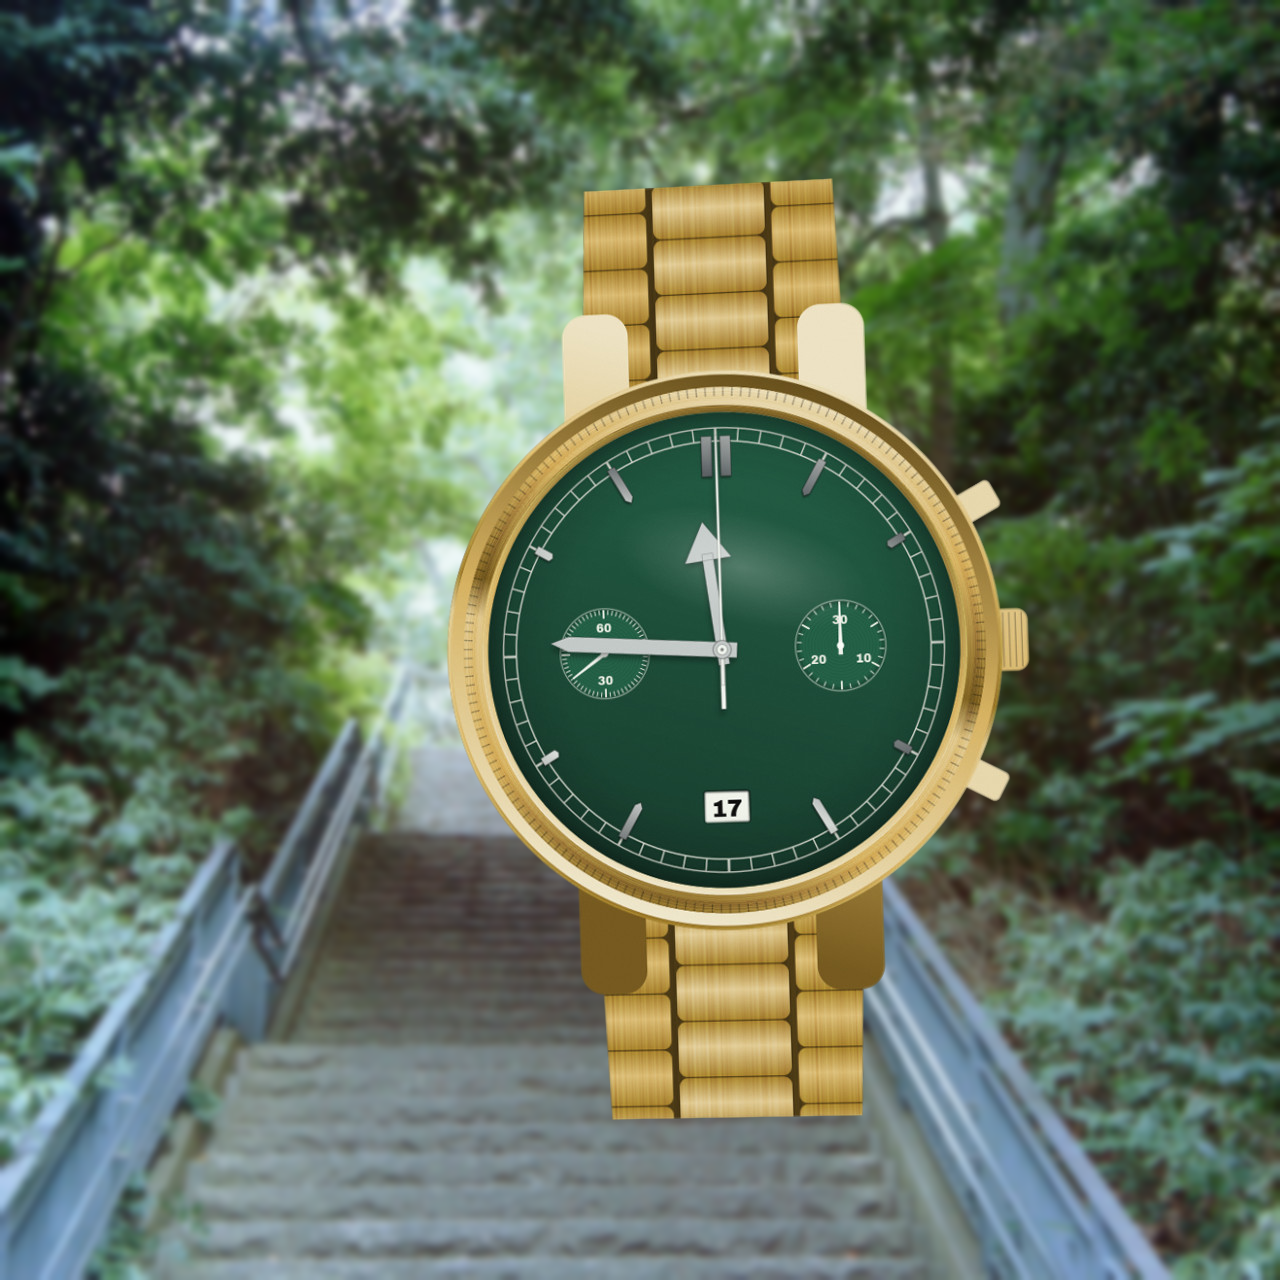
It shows {"hour": 11, "minute": 45, "second": 39}
